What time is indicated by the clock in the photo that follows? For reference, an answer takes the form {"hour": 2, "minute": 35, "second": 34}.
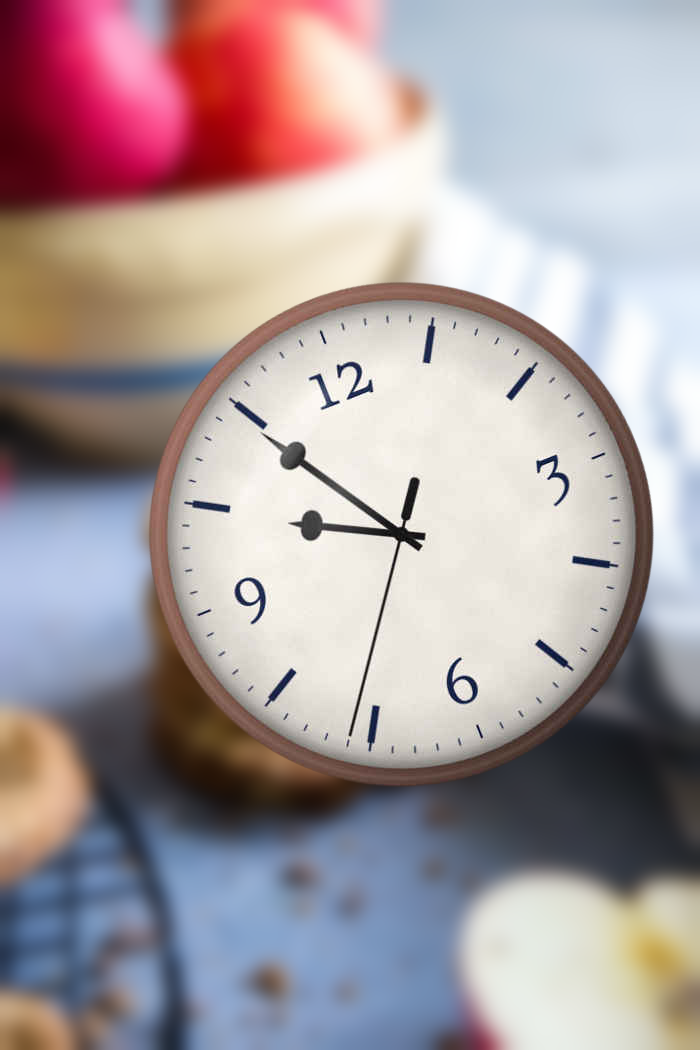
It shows {"hour": 9, "minute": 54, "second": 36}
